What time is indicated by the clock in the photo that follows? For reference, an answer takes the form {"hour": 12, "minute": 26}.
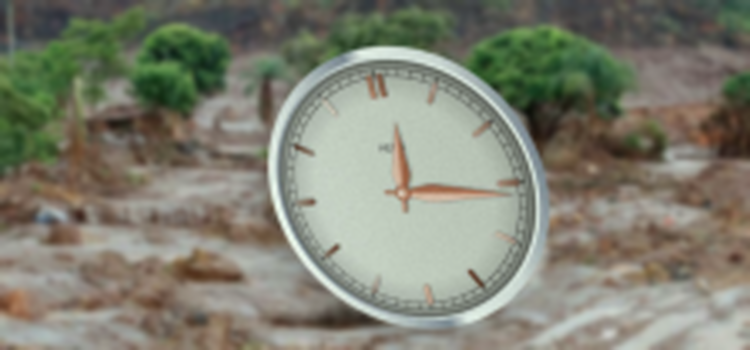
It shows {"hour": 12, "minute": 16}
